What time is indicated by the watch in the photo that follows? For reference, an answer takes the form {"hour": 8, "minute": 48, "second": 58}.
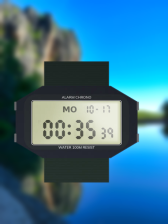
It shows {"hour": 0, "minute": 35, "second": 39}
